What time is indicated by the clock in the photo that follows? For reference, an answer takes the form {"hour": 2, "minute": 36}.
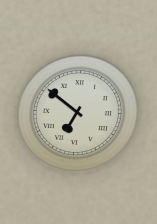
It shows {"hour": 6, "minute": 51}
